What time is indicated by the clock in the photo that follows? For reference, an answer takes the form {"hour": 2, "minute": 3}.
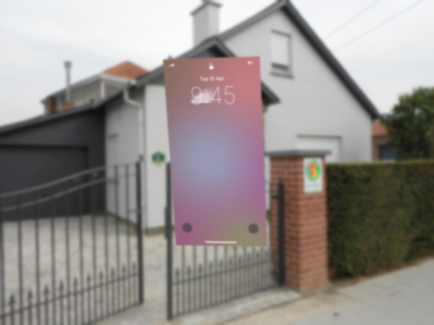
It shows {"hour": 9, "minute": 45}
